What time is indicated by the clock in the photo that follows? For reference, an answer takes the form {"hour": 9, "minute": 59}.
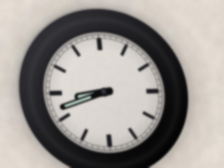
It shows {"hour": 8, "minute": 42}
